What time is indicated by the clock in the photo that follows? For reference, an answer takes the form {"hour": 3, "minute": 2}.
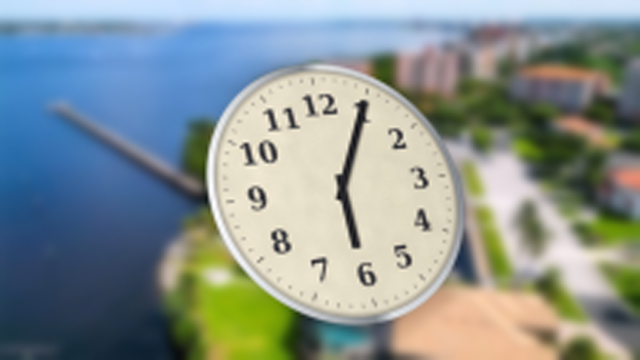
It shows {"hour": 6, "minute": 5}
